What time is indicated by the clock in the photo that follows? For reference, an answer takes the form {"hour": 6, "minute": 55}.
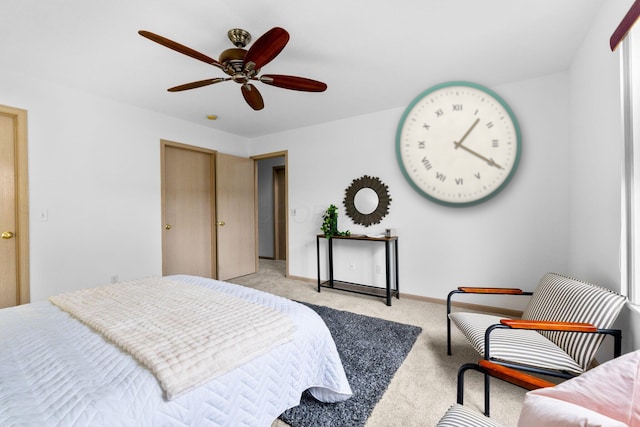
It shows {"hour": 1, "minute": 20}
